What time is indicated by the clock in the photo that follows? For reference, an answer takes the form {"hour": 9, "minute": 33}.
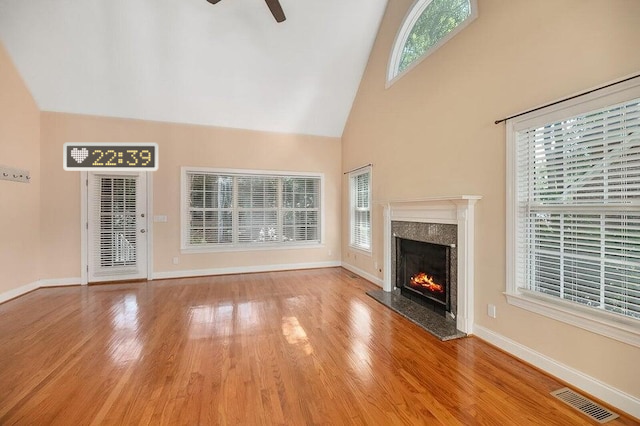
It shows {"hour": 22, "minute": 39}
